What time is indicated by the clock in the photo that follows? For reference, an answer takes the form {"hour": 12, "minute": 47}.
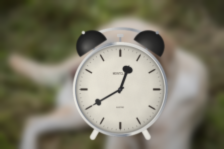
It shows {"hour": 12, "minute": 40}
